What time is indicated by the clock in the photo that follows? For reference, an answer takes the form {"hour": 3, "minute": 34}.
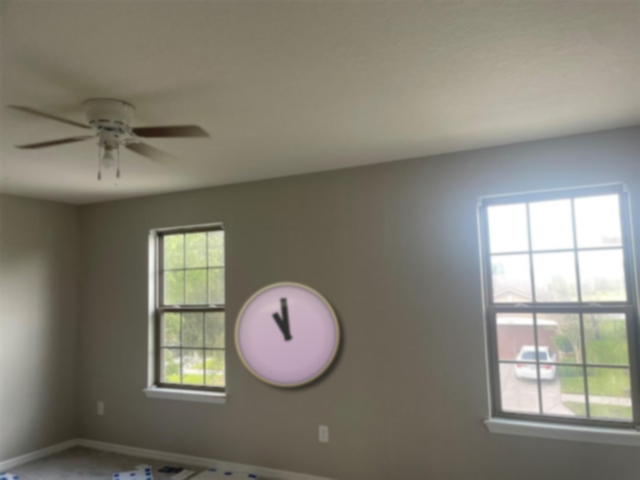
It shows {"hour": 10, "minute": 59}
